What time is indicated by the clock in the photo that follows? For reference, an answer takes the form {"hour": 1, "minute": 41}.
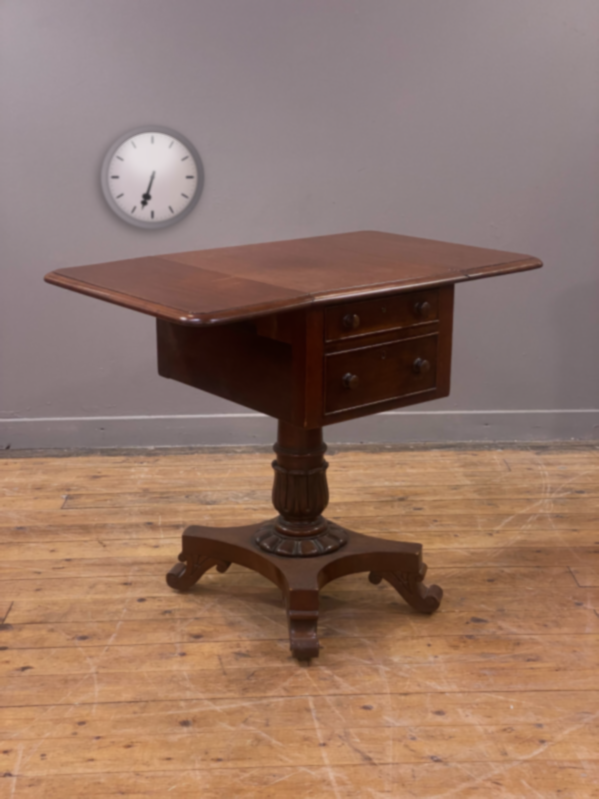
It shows {"hour": 6, "minute": 33}
